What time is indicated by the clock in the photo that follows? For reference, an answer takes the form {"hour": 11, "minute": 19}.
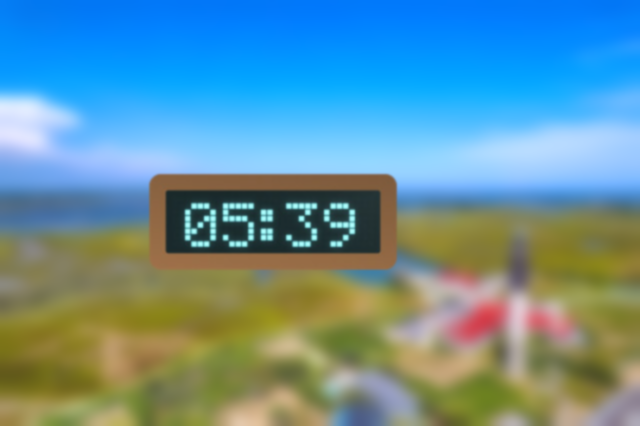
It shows {"hour": 5, "minute": 39}
